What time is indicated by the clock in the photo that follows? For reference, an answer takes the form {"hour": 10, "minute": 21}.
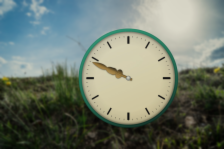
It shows {"hour": 9, "minute": 49}
